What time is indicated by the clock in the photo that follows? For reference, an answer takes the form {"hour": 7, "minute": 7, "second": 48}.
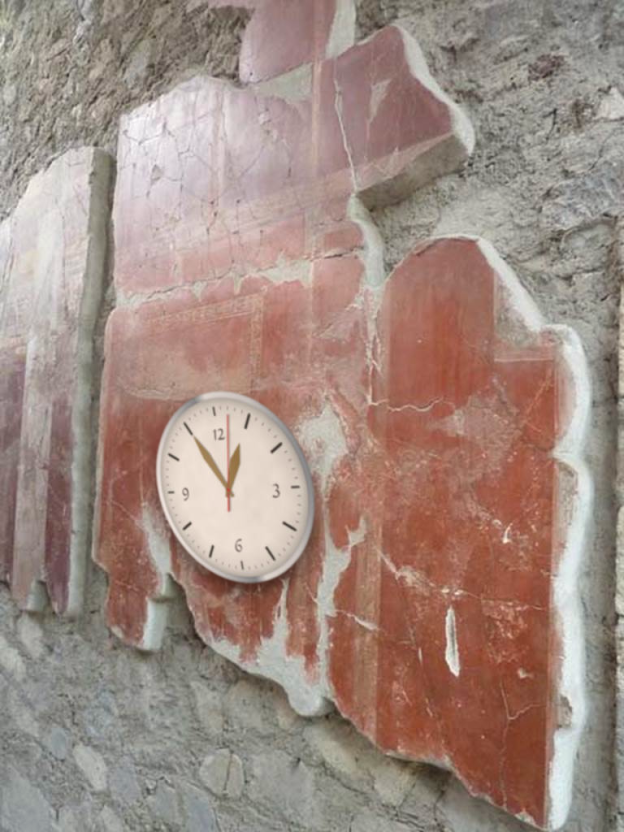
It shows {"hour": 12, "minute": 55, "second": 2}
